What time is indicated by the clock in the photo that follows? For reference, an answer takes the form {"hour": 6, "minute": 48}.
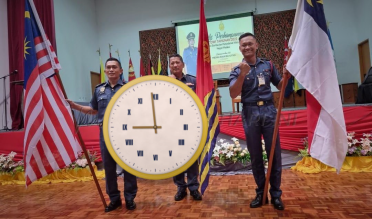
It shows {"hour": 8, "minute": 59}
